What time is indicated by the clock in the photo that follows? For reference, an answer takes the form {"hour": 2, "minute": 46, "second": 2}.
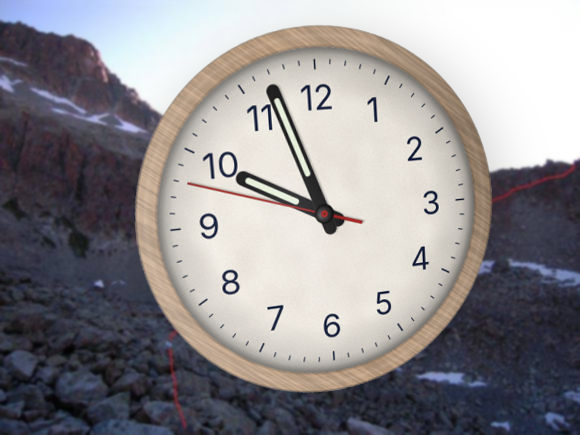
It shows {"hour": 9, "minute": 56, "second": 48}
